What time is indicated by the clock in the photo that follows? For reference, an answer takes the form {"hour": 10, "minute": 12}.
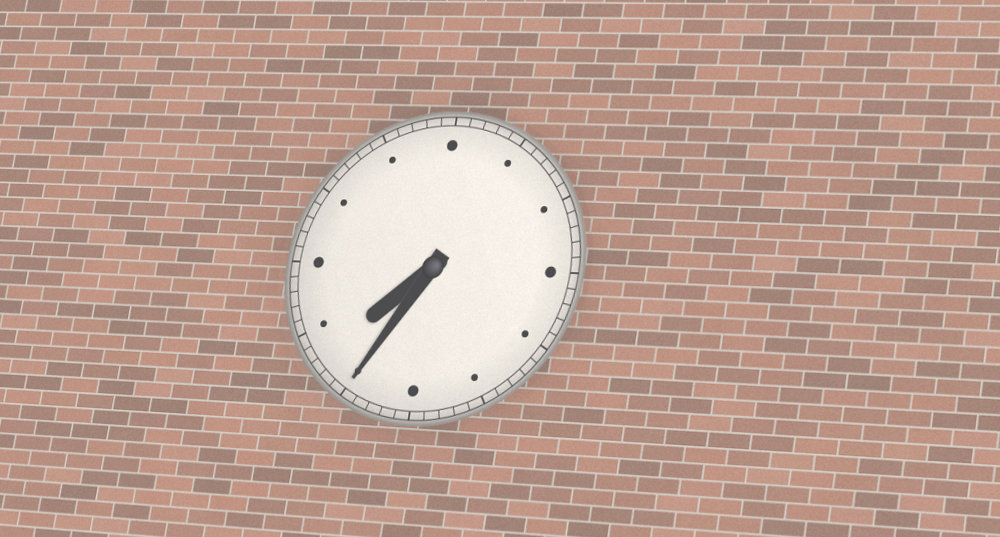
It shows {"hour": 7, "minute": 35}
